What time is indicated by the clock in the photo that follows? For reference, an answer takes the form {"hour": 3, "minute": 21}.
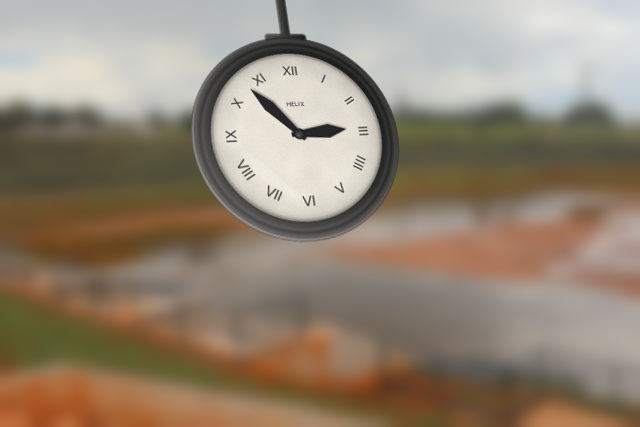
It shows {"hour": 2, "minute": 53}
